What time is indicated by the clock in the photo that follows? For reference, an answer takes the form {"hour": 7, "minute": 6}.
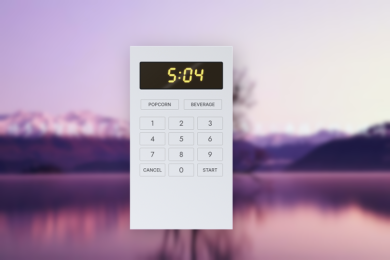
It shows {"hour": 5, "minute": 4}
